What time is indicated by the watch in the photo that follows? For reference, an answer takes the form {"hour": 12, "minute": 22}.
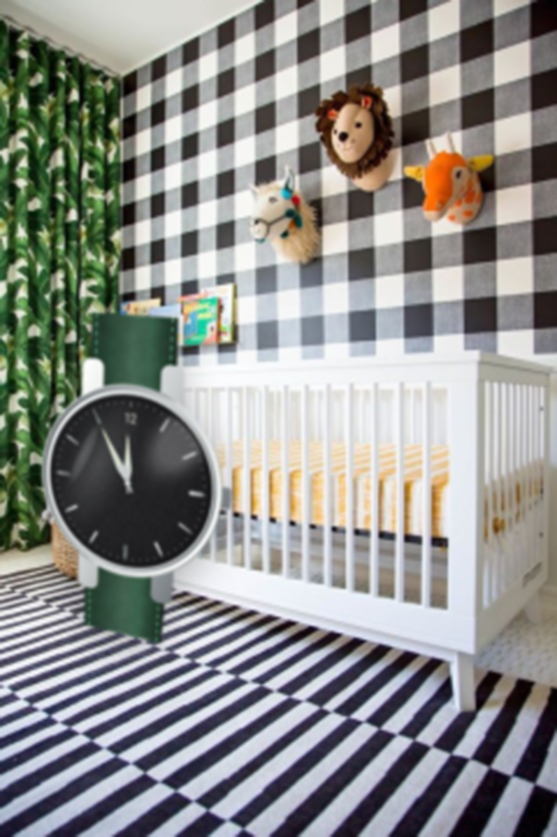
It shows {"hour": 11, "minute": 55}
